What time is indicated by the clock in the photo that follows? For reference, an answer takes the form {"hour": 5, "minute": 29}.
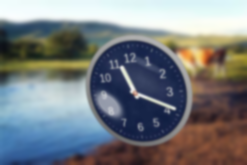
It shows {"hour": 11, "minute": 19}
